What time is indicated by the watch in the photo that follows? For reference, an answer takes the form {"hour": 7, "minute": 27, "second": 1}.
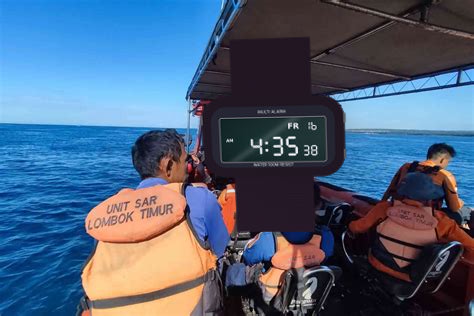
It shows {"hour": 4, "minute": 35, "second": 38}
